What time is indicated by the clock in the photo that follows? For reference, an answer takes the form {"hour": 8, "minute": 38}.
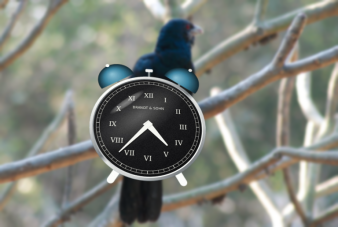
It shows {"hour": 4, "minute": 37}
